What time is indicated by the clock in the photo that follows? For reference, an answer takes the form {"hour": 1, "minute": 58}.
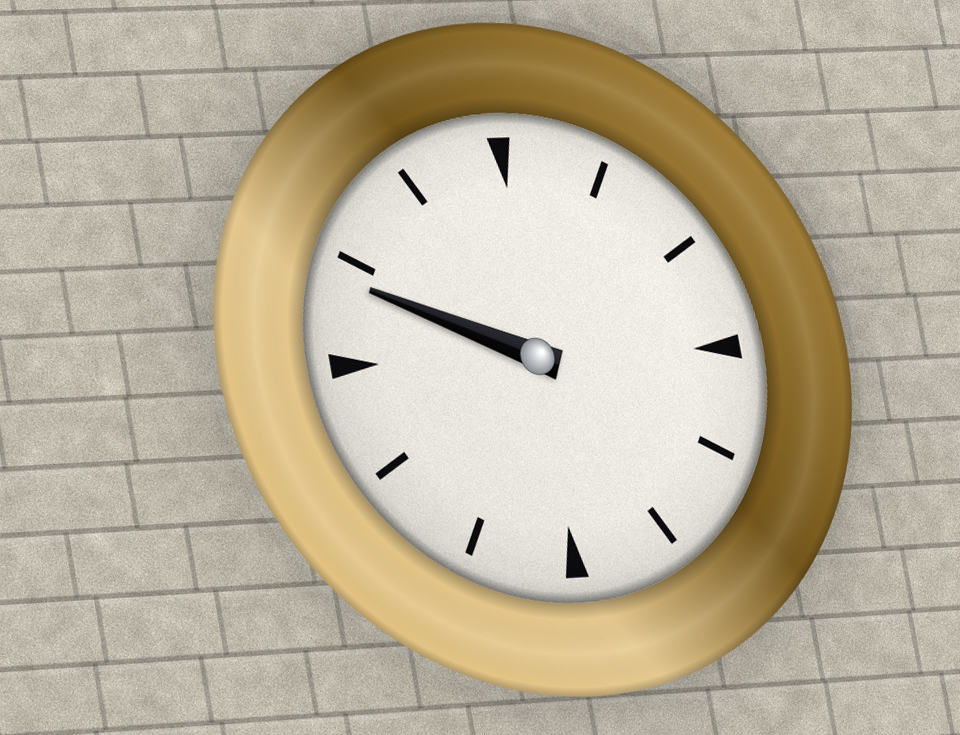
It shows {"hour": 9, "minute": 49}
